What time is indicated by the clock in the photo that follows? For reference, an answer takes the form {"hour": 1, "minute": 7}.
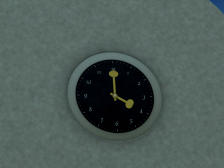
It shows {"hour": 4, "minute": 0}
